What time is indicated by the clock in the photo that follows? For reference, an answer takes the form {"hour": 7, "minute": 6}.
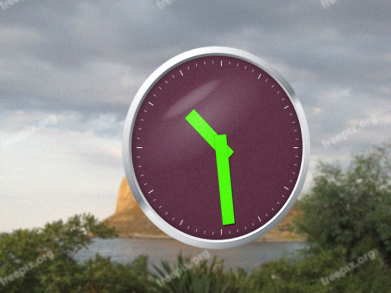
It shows {"hour": 10, "minute": 29}
